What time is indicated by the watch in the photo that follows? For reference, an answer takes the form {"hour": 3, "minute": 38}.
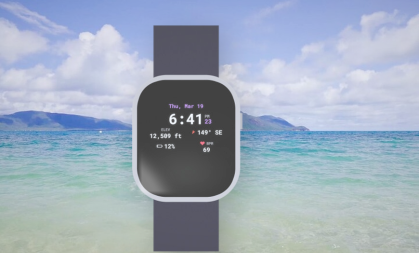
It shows {"hour": 6, "minute": 41}
